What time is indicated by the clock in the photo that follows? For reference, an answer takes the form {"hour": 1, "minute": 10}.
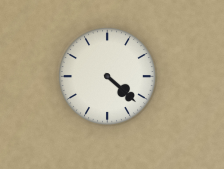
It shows {"hour": 4, "minute": 22}
